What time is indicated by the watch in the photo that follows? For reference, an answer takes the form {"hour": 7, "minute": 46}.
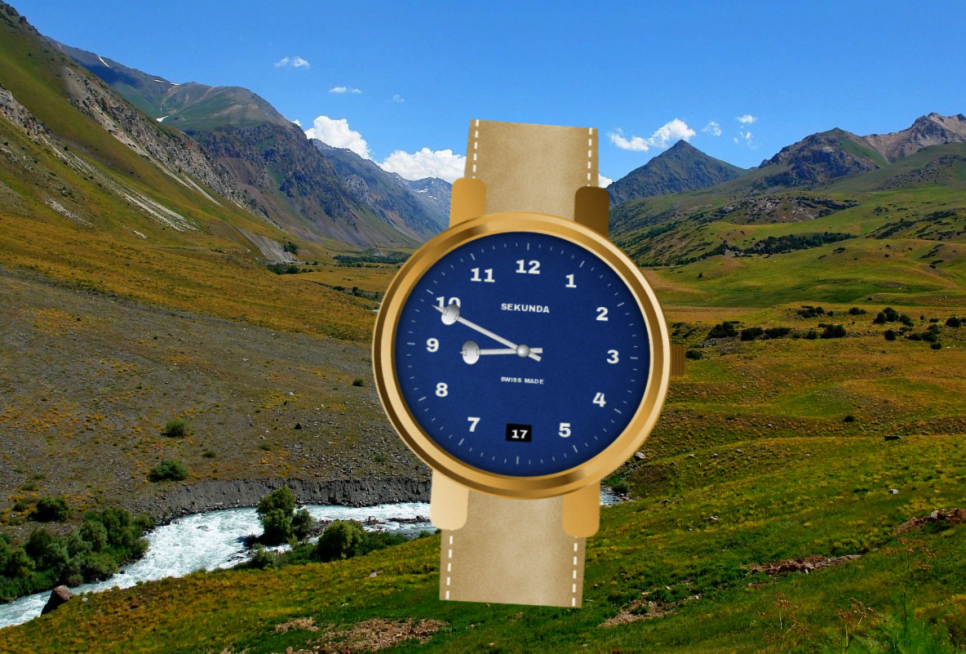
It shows {"hour": 8, "minute": 49}
